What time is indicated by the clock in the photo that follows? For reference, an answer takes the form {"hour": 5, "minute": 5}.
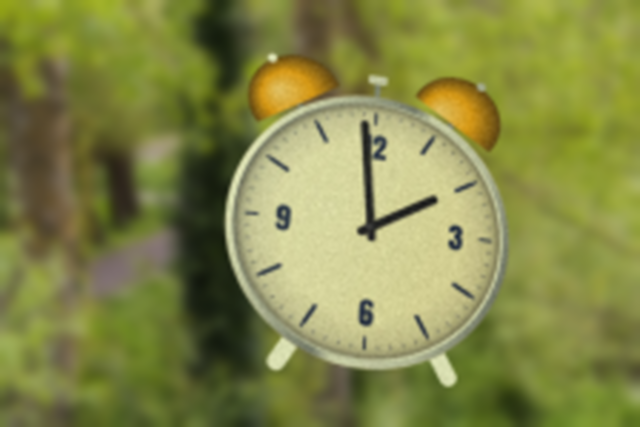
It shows {"hour": 1, "minute": 59}
